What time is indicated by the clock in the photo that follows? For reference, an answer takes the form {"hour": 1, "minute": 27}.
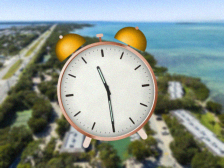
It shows {"hour": 11, "minute": 30}
